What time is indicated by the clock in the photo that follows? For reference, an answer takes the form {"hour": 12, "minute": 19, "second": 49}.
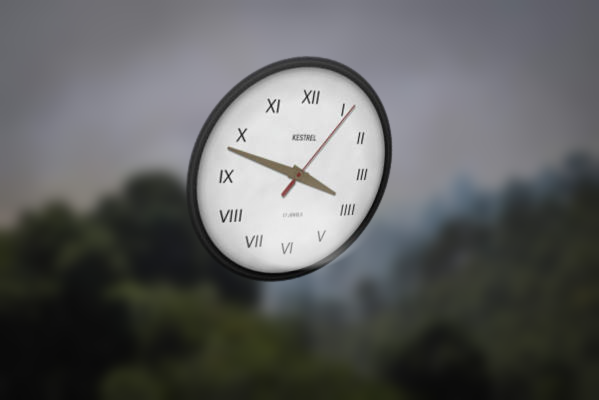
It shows {"hour": 3, "minute": 48, "second": 6}
